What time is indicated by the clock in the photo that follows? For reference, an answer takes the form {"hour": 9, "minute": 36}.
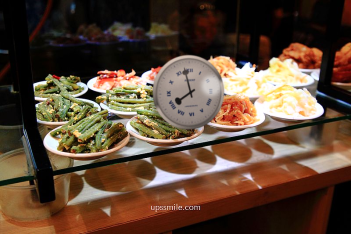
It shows {"hour": 7, "minute": 58}
